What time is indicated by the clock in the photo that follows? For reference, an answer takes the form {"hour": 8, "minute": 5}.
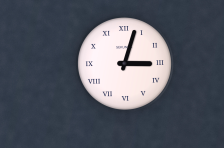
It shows {"hour": 3, "minute": 3}
